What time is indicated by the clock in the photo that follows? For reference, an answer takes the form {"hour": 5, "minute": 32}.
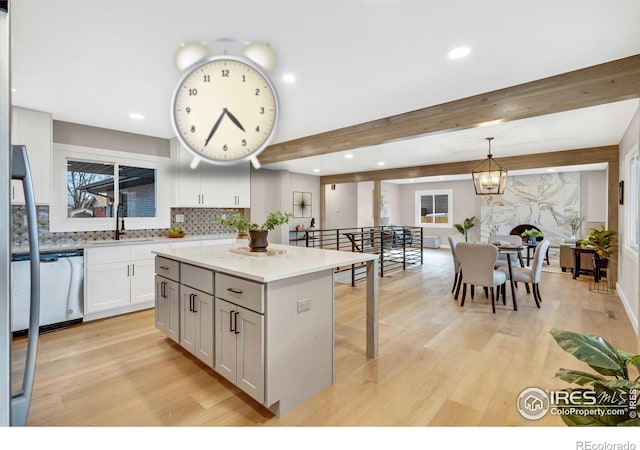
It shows {"hour": 4, "minute": 35}
